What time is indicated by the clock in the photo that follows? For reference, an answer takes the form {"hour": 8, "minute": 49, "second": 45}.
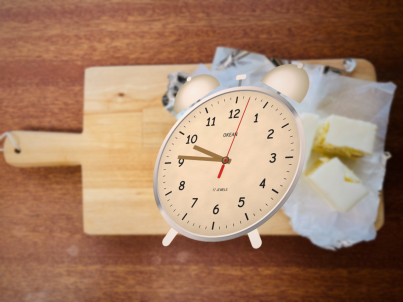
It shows {"hour": 9, "minute": 46, "second": 2}
